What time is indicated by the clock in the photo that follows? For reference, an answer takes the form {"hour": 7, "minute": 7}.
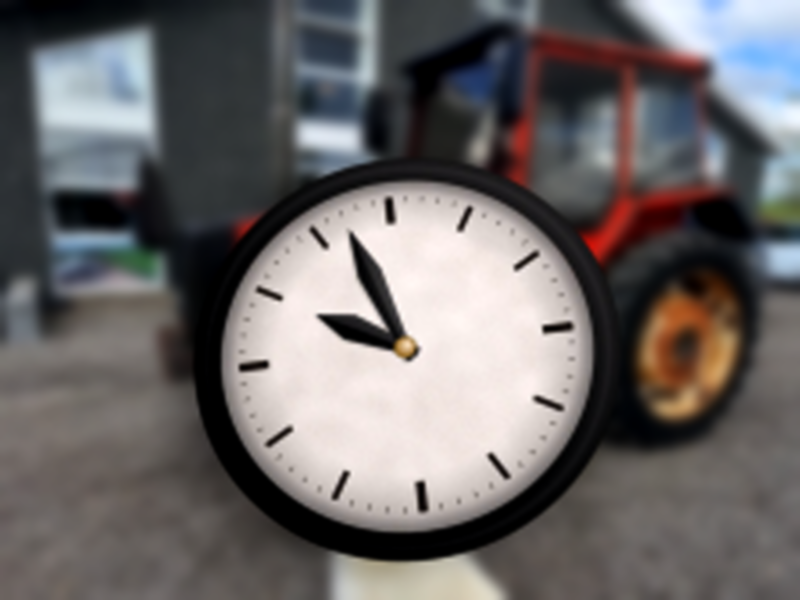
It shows {"hour": 9, "minute": 57}
